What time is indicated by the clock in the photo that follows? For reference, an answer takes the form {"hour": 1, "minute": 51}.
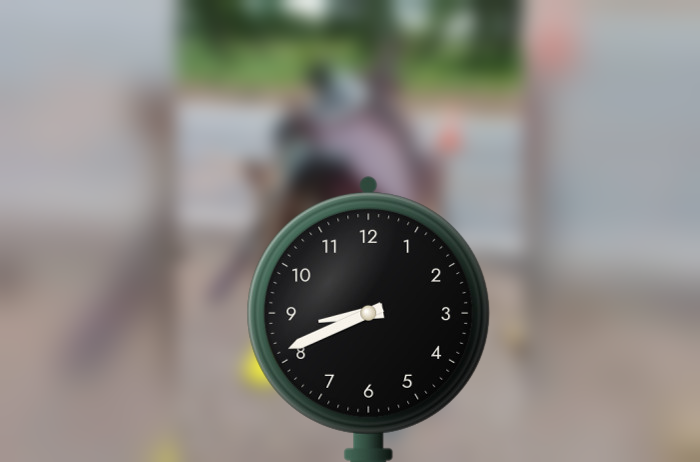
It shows {"hour": 8, "minute": 41}
